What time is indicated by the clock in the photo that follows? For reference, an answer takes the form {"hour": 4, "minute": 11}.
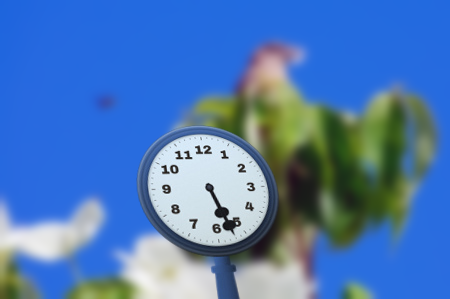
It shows {"hour": 5, "minute": 27}
